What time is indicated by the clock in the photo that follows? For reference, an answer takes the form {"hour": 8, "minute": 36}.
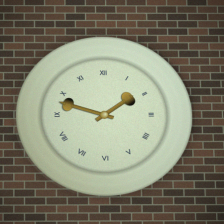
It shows {"hour": 1, "minute": 48}
